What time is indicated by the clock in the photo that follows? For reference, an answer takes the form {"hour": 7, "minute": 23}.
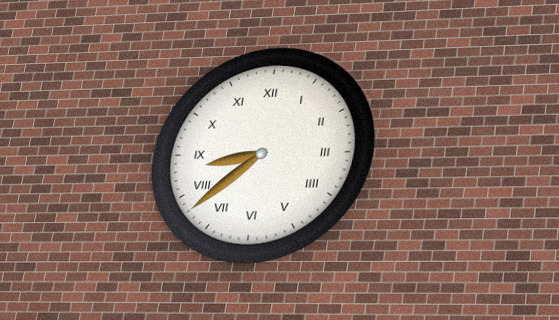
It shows {"hour": 8, "minute": 38}
